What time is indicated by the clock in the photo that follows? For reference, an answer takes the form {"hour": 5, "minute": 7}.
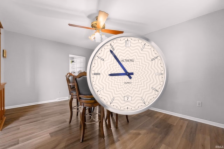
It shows {"hour": 8, "minute": 54}
